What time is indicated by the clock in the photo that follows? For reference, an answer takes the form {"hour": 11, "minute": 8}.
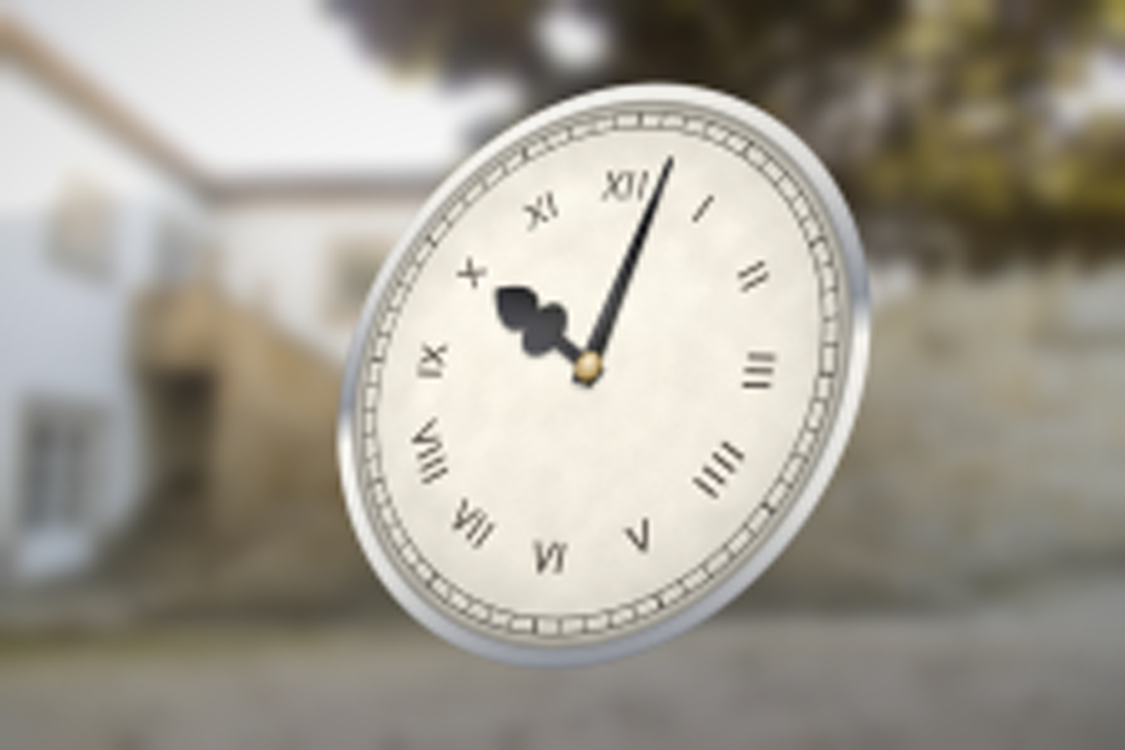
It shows {"hour": 10, "minute": 2}
